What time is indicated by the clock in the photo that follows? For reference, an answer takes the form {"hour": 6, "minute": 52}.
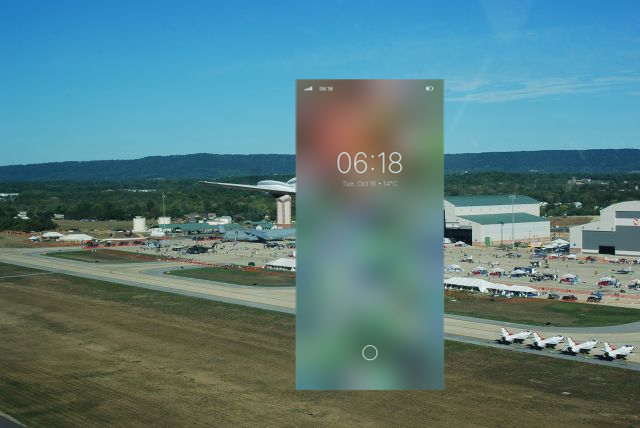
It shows {"hour": 6, "minute": 18}
